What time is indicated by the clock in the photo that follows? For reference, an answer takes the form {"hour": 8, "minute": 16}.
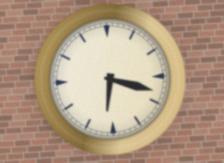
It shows {"hour": 6, "minute": 18}
